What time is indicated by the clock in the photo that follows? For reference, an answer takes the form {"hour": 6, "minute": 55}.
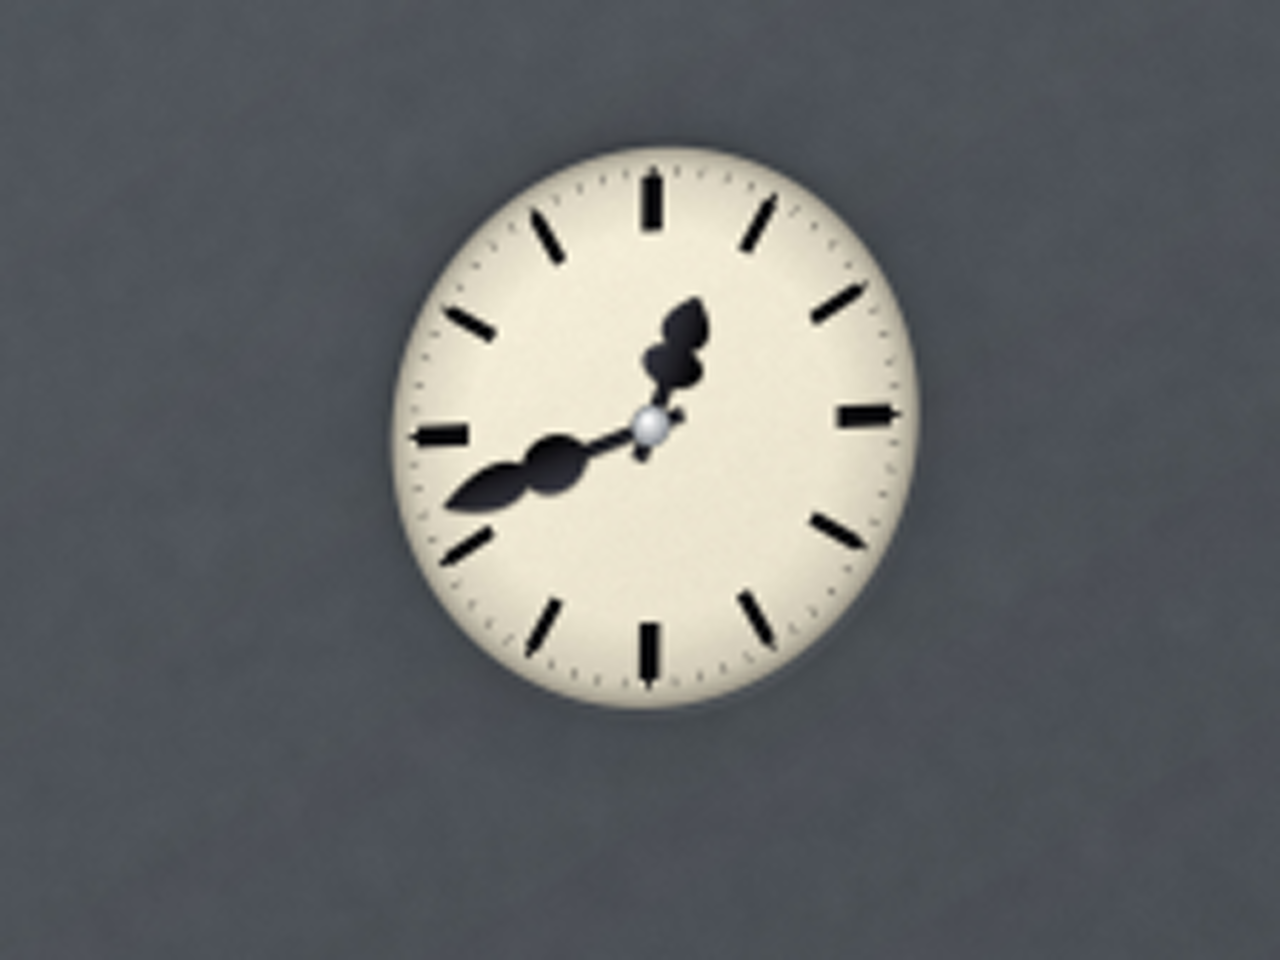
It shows {"hour": 12, "minute": 42}
